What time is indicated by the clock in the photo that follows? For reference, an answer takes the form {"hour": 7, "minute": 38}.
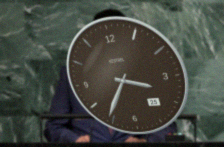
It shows {"hour": 3, "minute": 36}
